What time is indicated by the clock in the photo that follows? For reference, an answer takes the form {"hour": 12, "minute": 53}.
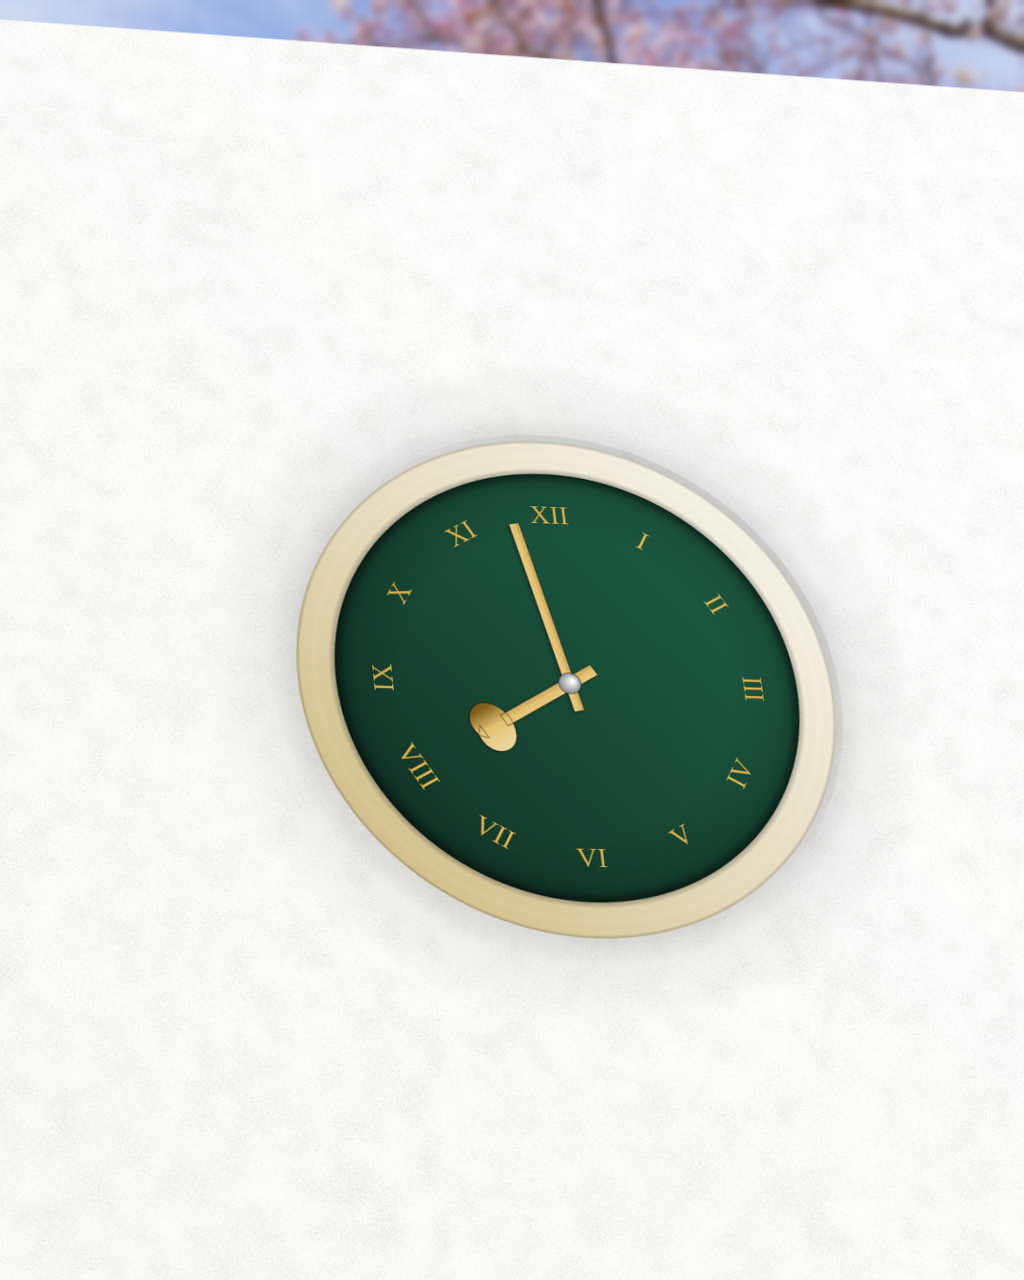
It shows {"hour": 7, "minute": 58}
